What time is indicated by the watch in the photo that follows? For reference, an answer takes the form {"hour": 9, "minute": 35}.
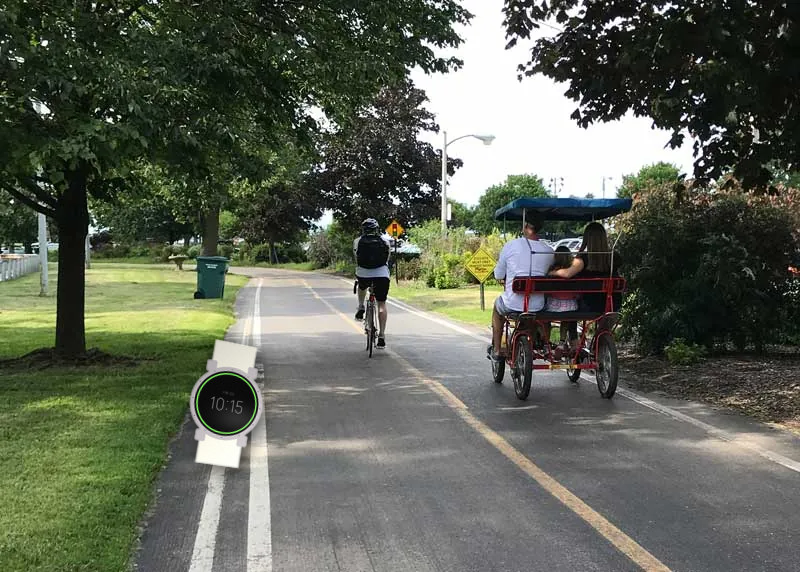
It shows {"hour": 10, "minute": 15}
